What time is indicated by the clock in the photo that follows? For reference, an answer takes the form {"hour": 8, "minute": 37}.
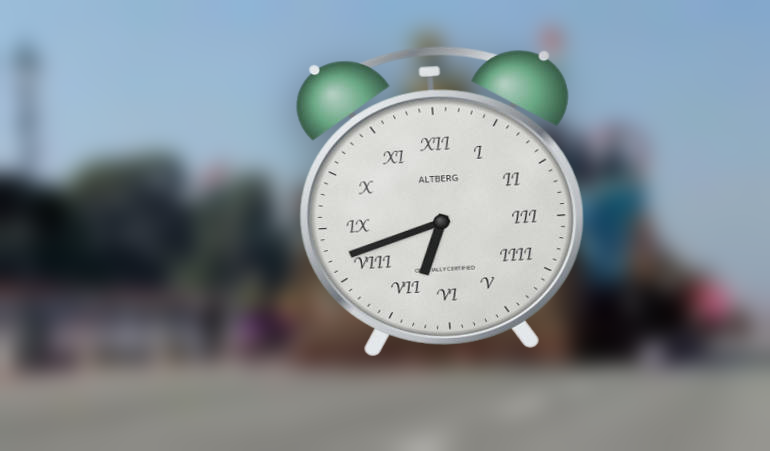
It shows {"hour": 6, "minute": 42}
